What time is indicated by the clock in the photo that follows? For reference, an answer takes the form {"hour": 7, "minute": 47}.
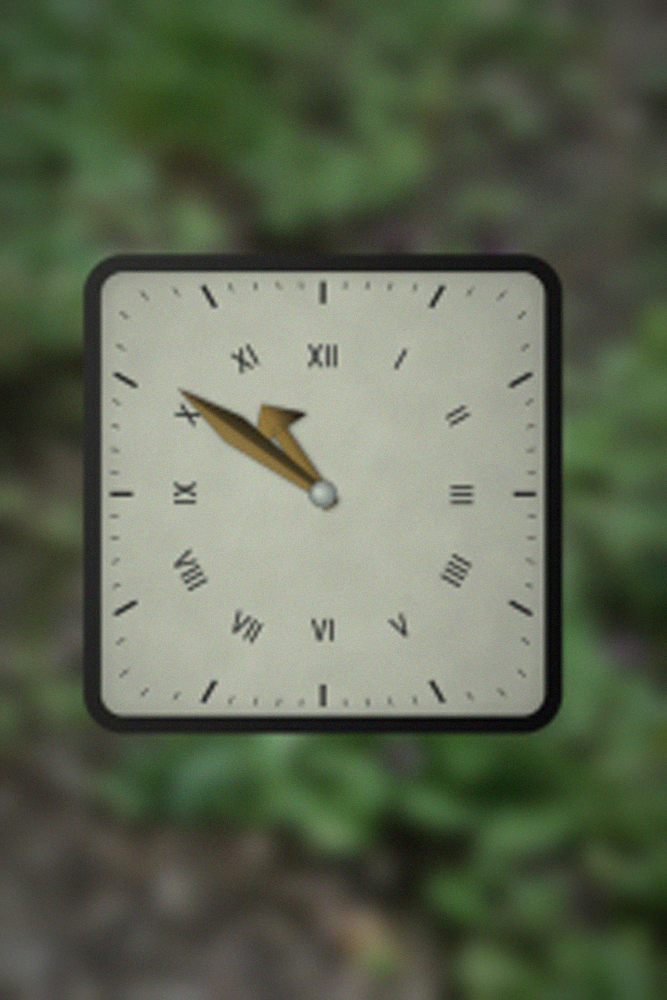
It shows {"hour": 10, "minute": 51}
